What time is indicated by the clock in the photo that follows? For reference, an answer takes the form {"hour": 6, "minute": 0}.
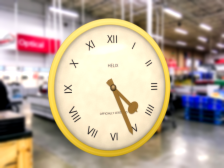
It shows {"hour": 4, "minute": 26}
